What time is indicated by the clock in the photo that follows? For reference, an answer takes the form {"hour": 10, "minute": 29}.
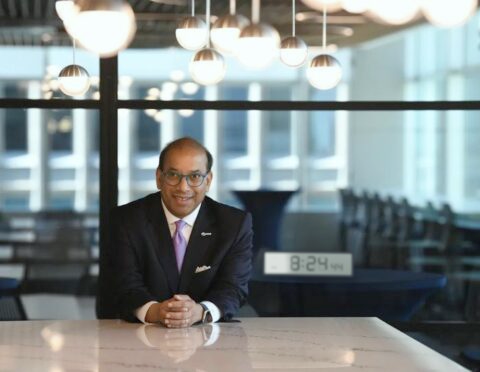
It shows {"hour": 8, "minute": 24}
